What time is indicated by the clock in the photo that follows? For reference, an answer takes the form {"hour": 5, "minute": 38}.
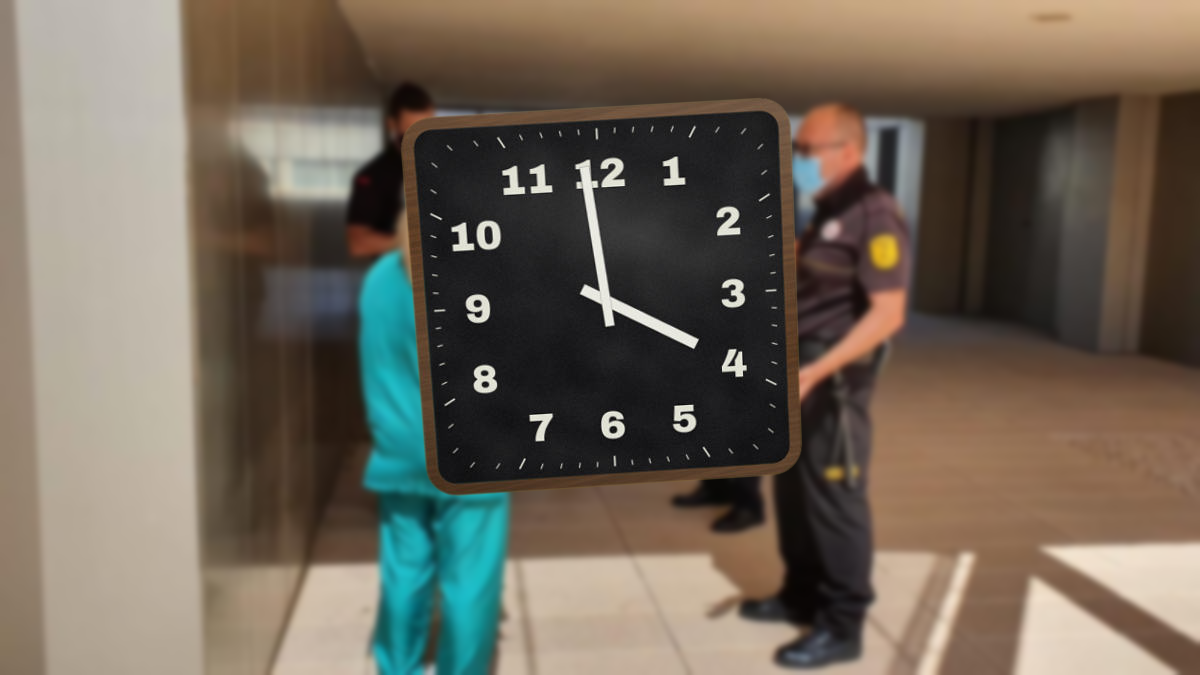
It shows {"hour": 3, "minute": 59}
